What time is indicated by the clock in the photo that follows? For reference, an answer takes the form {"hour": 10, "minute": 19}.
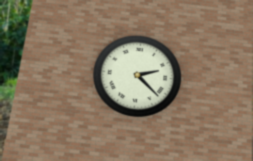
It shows {"hour": 2, "minute": 22}
